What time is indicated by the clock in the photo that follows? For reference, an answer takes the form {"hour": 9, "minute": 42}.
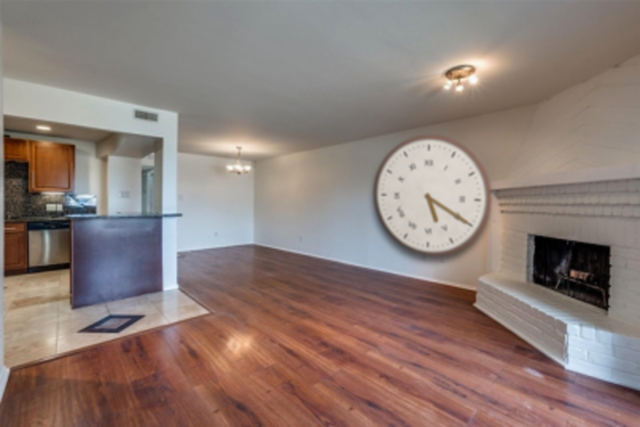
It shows {"hour": 5, "minute": 20}
